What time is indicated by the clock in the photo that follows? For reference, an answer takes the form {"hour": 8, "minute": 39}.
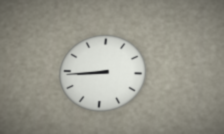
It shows {"hour": 8, "minute": 44}
